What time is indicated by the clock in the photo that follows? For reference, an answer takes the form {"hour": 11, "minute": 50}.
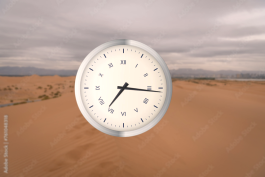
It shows {"hour": 7, "minute": 16}
